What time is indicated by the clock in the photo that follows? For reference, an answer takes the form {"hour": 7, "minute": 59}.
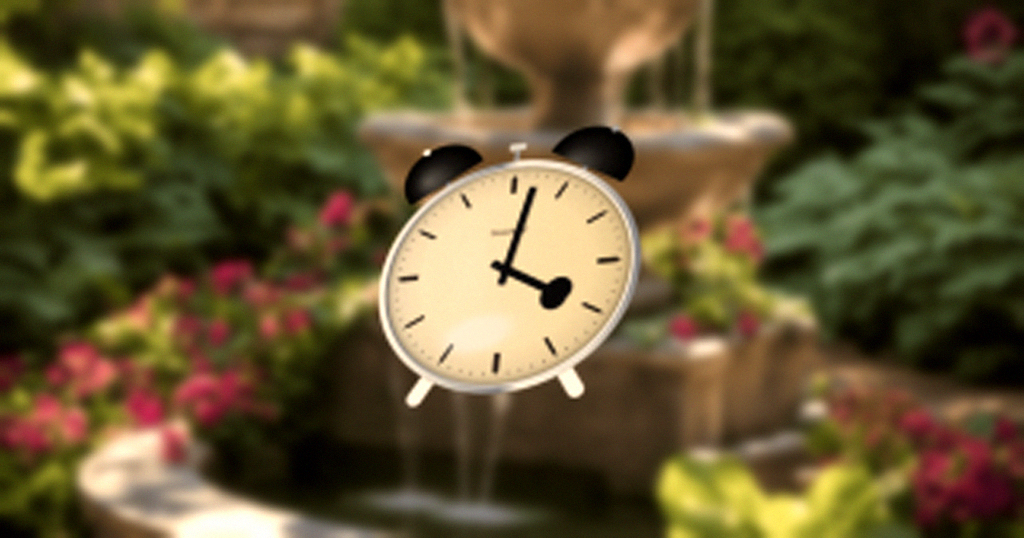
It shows {"hour": 4, "minute": 2}
